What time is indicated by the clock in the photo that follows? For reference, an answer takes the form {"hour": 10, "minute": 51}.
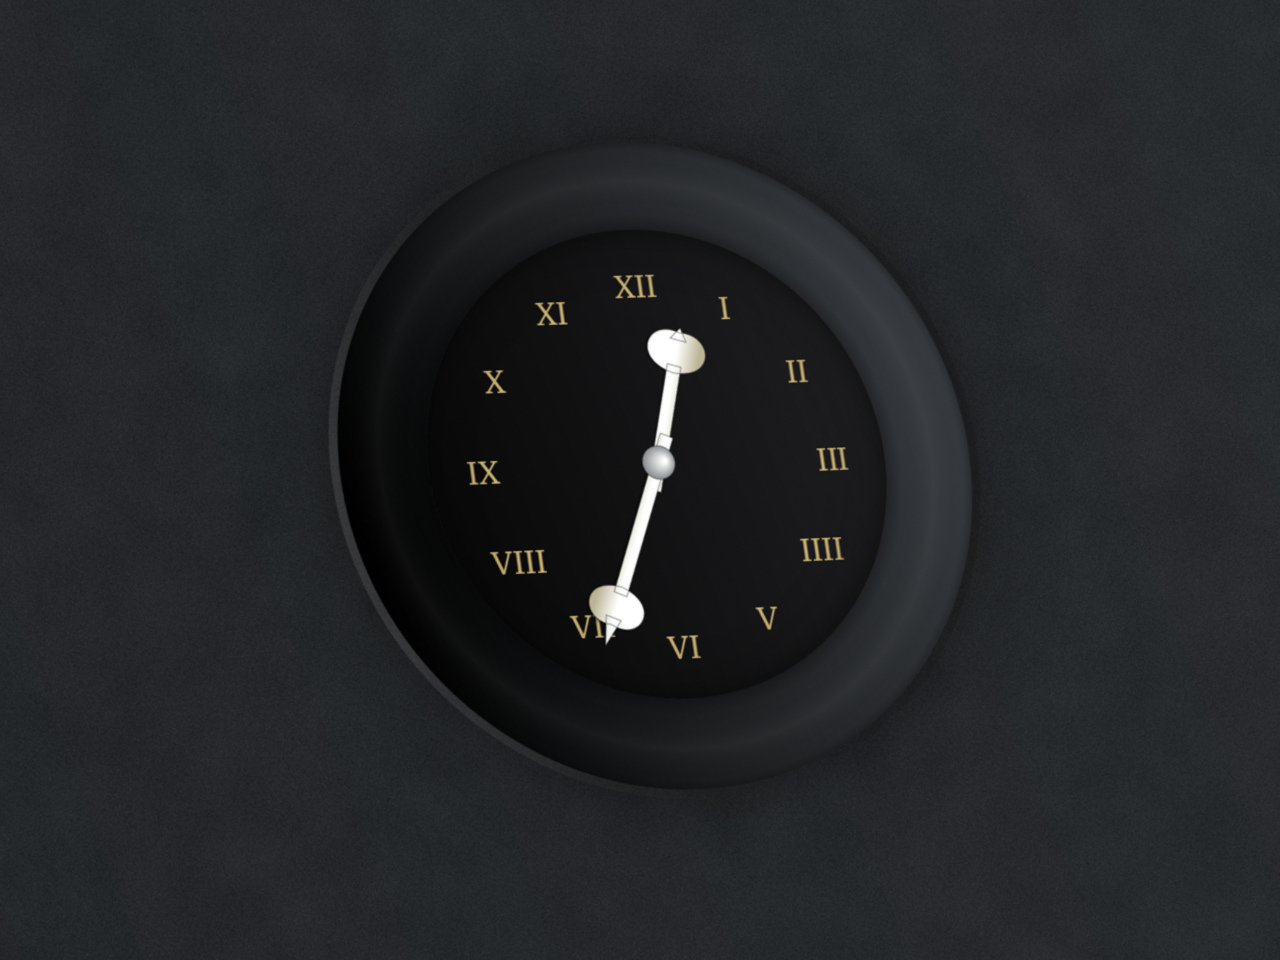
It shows {"hour": 12, "minute": 34}
